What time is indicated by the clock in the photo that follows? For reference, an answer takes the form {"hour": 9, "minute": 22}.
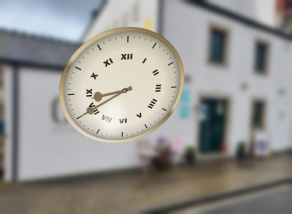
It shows {"hour": 8, "minute": 40}
